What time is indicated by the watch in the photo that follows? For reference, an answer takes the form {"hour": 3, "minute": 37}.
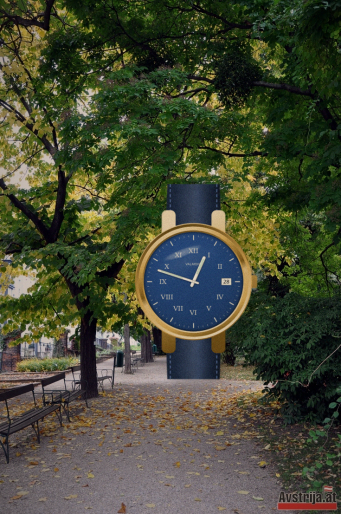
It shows {"hour": 12, "minute": 48}
